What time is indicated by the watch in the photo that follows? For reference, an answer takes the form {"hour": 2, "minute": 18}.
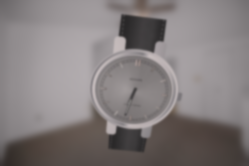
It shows {"hour": 6, "minute": 32}
